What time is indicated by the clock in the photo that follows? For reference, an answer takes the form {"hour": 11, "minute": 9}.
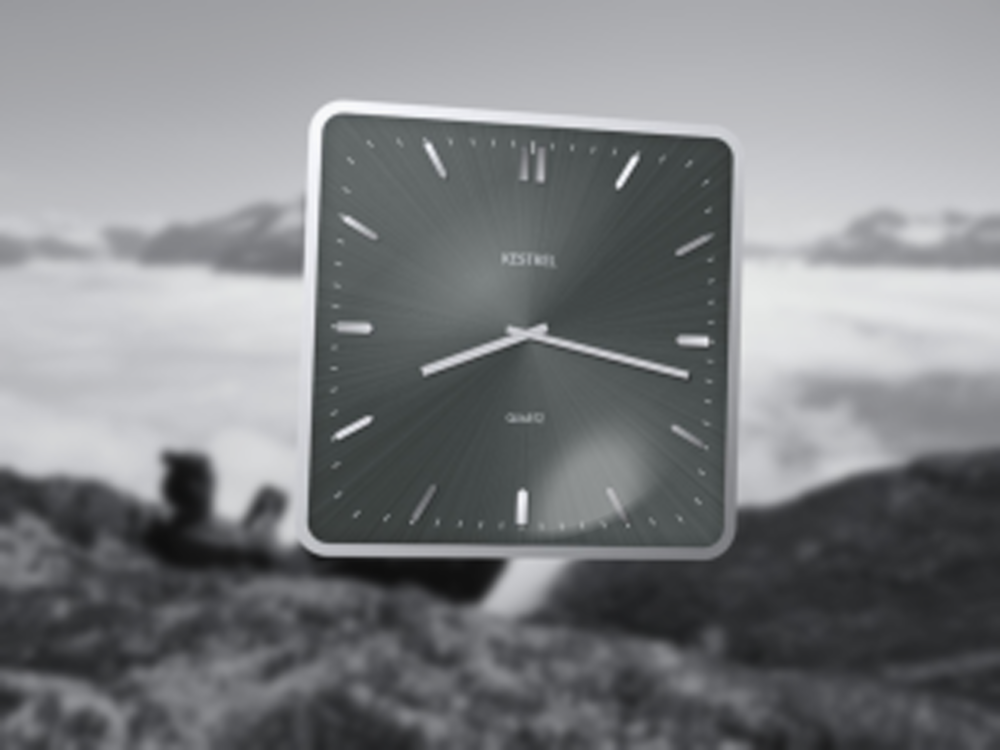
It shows {"hour": 8, "minute": 17}
